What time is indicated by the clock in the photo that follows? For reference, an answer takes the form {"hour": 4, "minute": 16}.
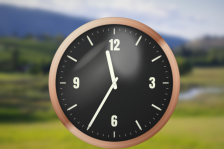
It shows {"hour": 11, "minute": 35}
